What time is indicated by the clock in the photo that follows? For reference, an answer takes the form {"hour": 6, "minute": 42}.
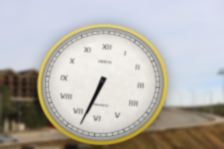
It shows {"hour": 6, "minute": 33}
